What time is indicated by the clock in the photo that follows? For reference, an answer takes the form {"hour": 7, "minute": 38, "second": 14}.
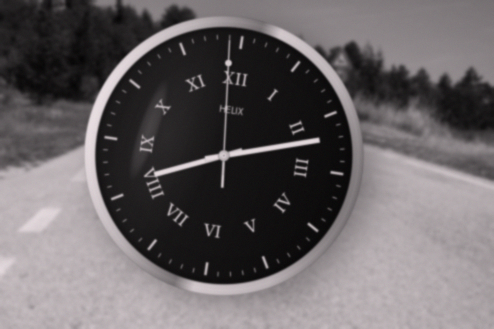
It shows {"hour": 8, "minute": 11, "second": 59}
